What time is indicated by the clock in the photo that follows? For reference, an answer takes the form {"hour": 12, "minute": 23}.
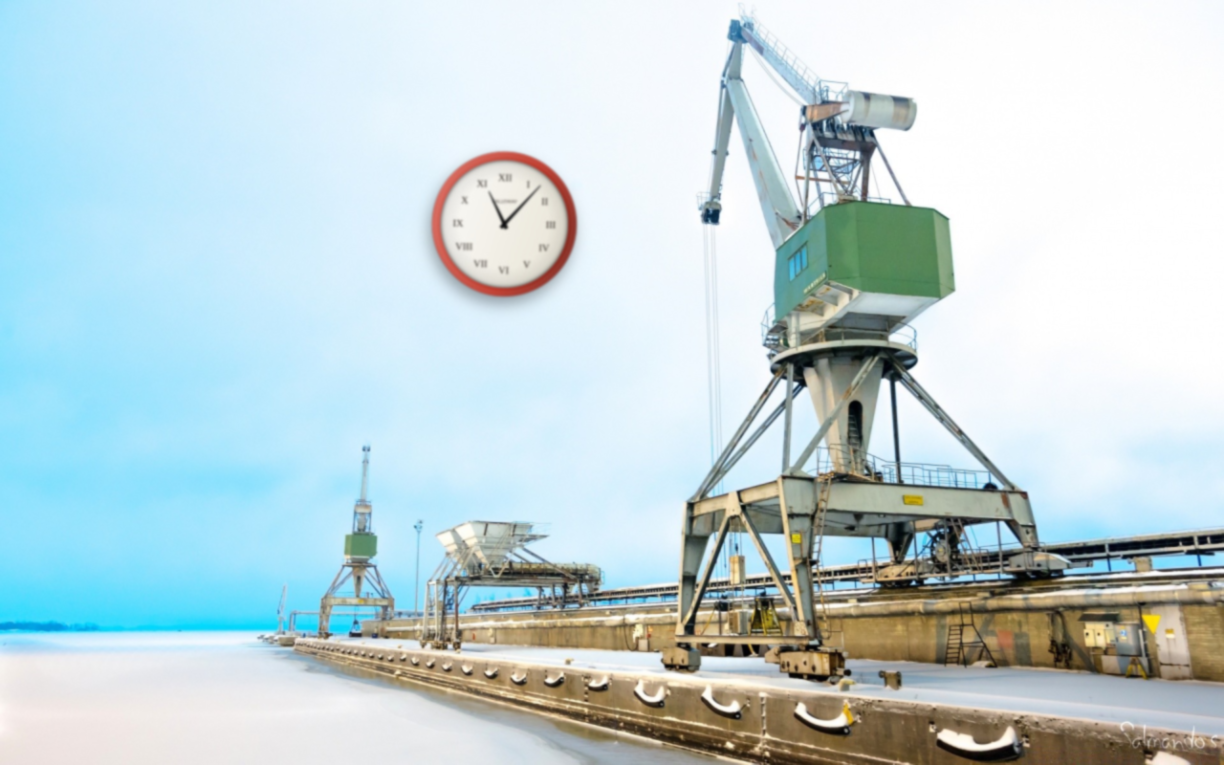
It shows {"hour": 11, "minute": 7}
